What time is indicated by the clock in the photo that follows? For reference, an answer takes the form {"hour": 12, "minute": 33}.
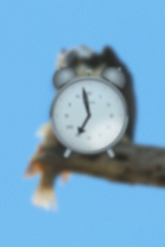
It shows {"hour": 6, "minute": 58}
